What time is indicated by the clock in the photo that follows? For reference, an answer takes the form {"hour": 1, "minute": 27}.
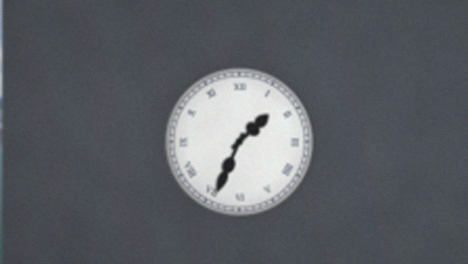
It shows {"hour": 1, "minute": 34}
